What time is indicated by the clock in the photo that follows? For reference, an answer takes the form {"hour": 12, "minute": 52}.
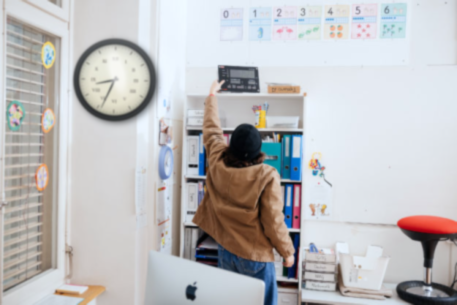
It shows {"hour": 8, "minute": 34}
